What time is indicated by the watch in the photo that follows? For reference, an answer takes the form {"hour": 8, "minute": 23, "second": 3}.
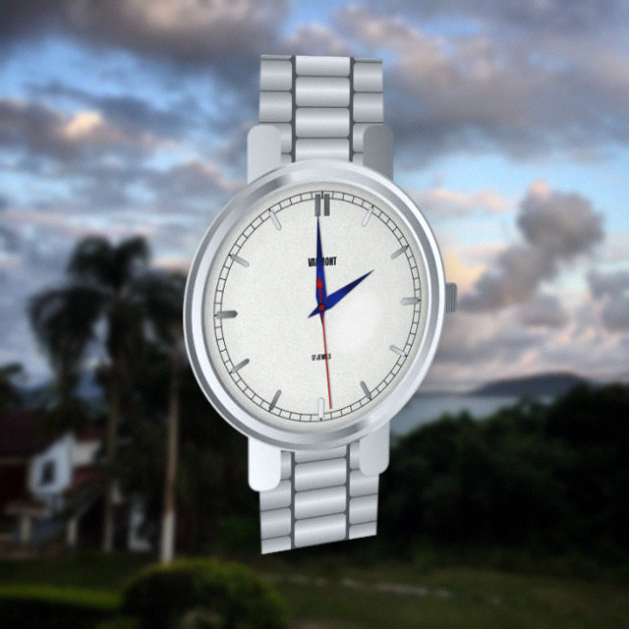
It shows {"hour": 1, "minute": 59, "second": 29}
